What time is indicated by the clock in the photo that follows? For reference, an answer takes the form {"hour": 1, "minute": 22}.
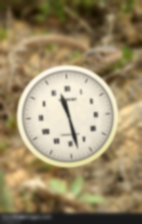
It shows {"hour": 11, "minute": 28}
